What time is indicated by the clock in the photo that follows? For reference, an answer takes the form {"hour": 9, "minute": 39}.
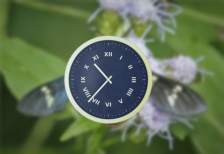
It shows {"hour": 10, "minute": 37}
